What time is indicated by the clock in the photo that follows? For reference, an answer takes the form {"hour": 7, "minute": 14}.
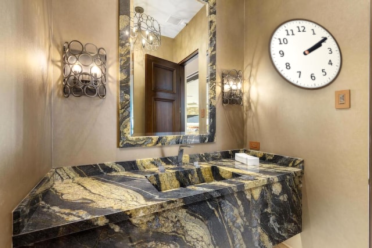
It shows {"hour": 2, "minute": 10}
